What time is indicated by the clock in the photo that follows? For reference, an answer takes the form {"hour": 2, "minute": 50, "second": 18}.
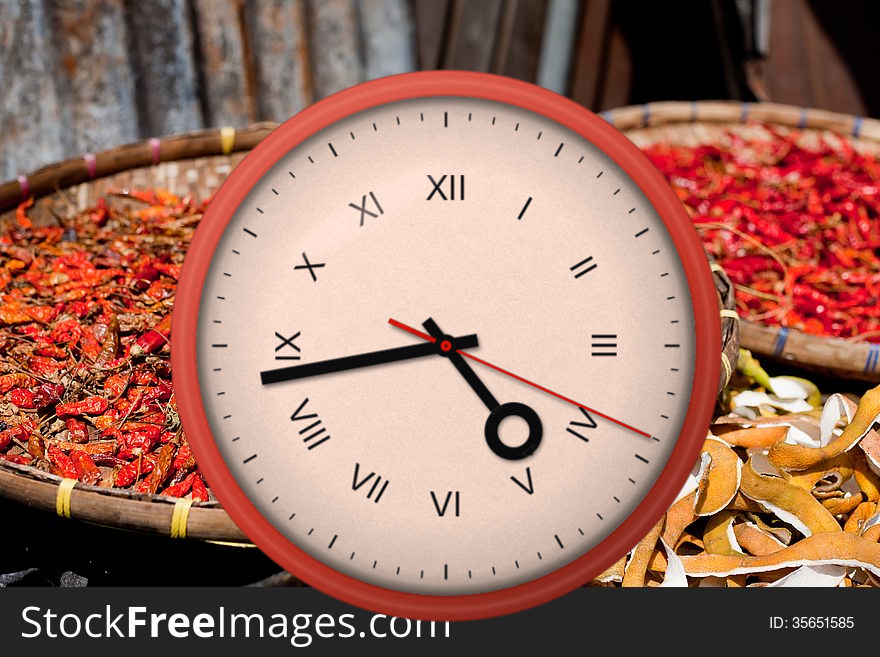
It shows {"hour": 4, "minute": 43, "second": 19}
